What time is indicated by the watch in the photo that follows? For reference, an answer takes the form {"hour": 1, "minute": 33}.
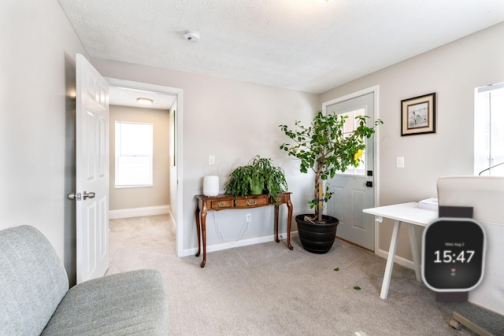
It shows {"hour": 15, "minute": 47}
